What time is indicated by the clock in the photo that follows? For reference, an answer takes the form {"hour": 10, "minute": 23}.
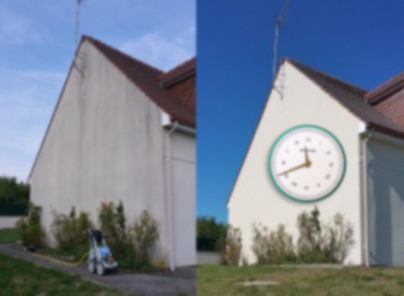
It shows {"hour": 11, "minute": 41}
